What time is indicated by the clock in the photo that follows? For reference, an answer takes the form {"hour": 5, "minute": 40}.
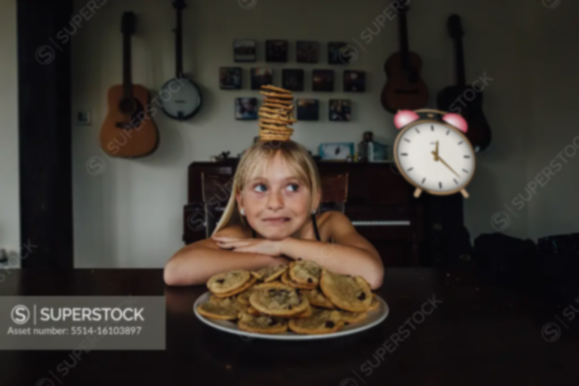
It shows {"hour": 12, "minute": 23}
